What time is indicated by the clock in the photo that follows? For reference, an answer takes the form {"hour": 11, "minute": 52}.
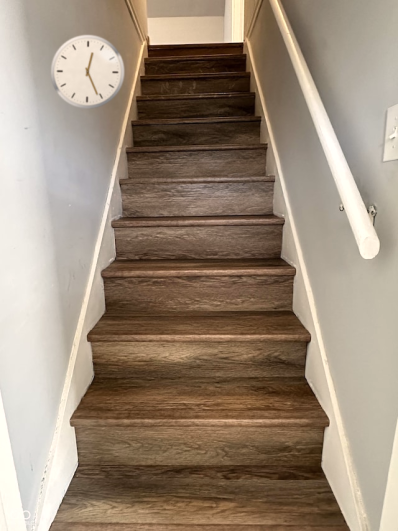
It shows {"hour": 12, "minute": 26}
